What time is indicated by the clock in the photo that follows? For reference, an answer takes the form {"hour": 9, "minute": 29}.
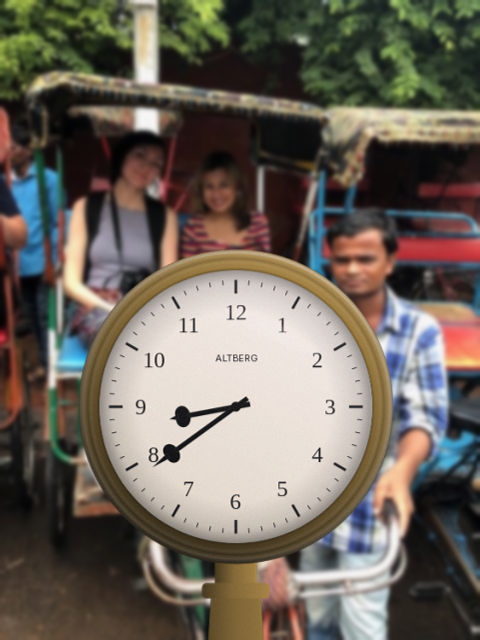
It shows {"hour": 8, "minute": 39}
